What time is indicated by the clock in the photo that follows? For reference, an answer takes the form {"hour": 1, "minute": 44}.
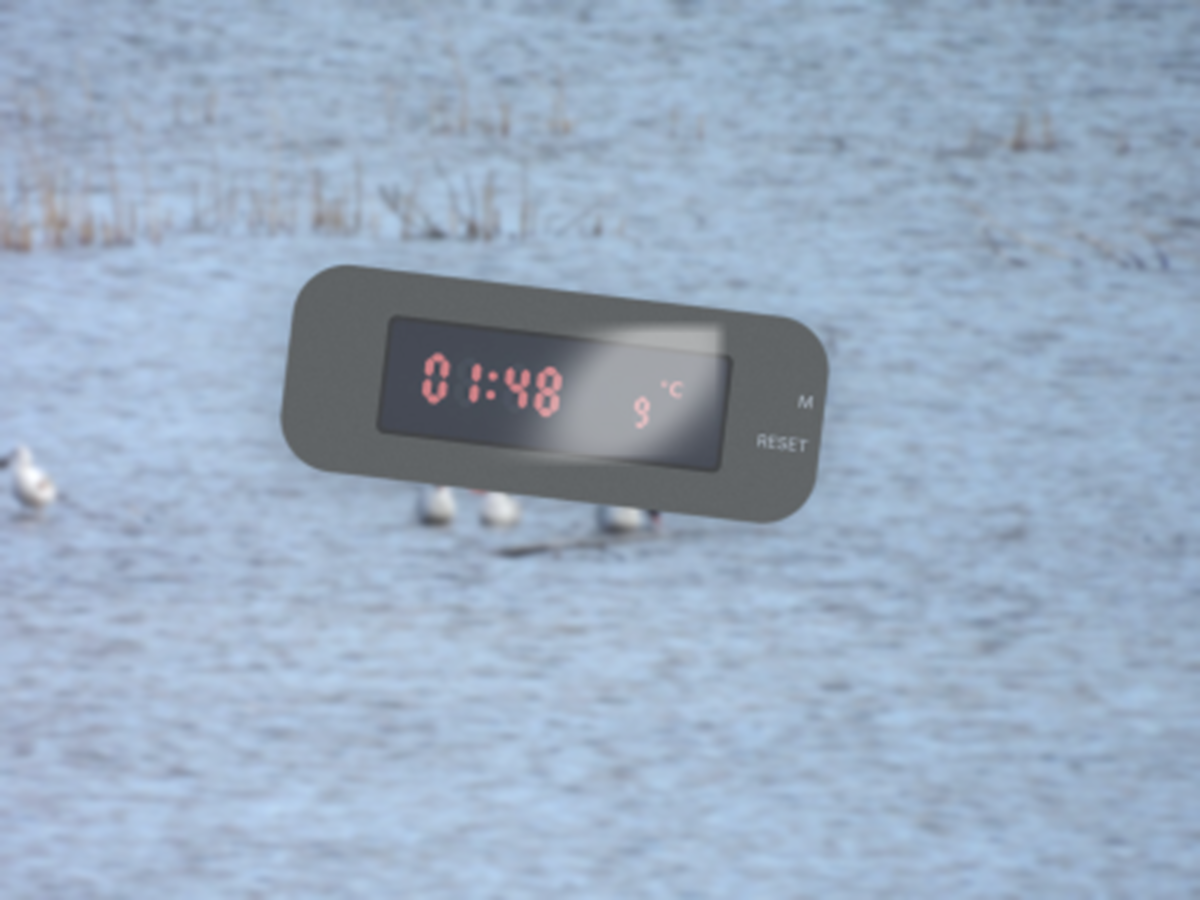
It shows {"hour": 1, "minute": 48}
